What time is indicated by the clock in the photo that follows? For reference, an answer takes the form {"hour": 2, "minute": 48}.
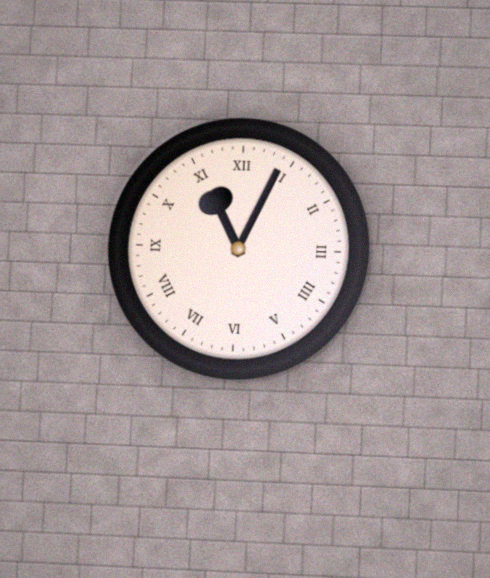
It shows {"hour": 11, "minute": 4}
